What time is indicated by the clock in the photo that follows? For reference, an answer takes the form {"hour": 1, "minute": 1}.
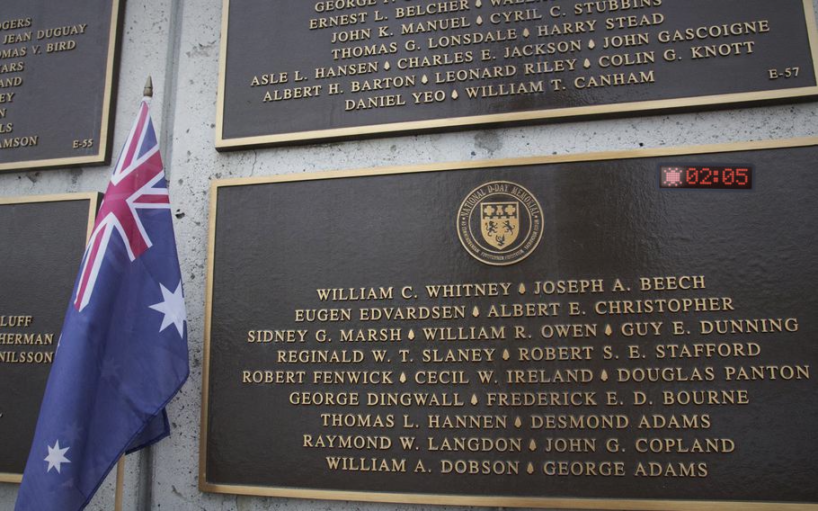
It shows {"hour": 2, "minute": 5}
